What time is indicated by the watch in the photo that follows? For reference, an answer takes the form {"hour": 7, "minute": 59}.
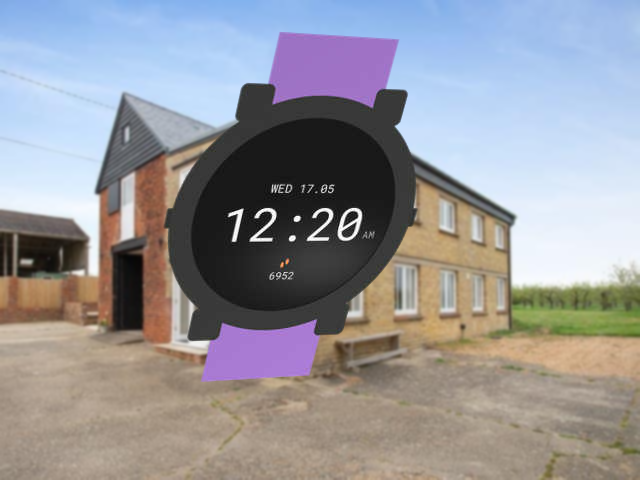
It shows {"hour": 12, "minute": 20}
